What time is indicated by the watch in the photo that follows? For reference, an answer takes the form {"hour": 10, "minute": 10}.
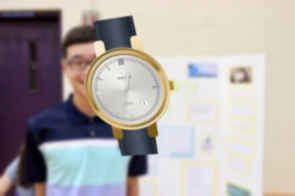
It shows {"hour": 12, "minute": 33}
